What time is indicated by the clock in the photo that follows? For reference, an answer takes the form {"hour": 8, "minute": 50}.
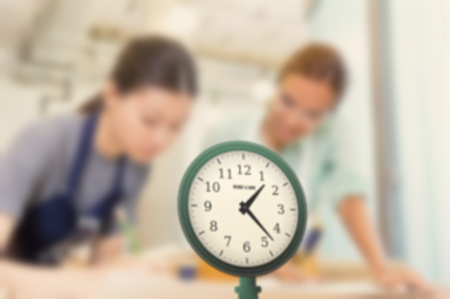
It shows {"hour": 1, "minute": 23}
